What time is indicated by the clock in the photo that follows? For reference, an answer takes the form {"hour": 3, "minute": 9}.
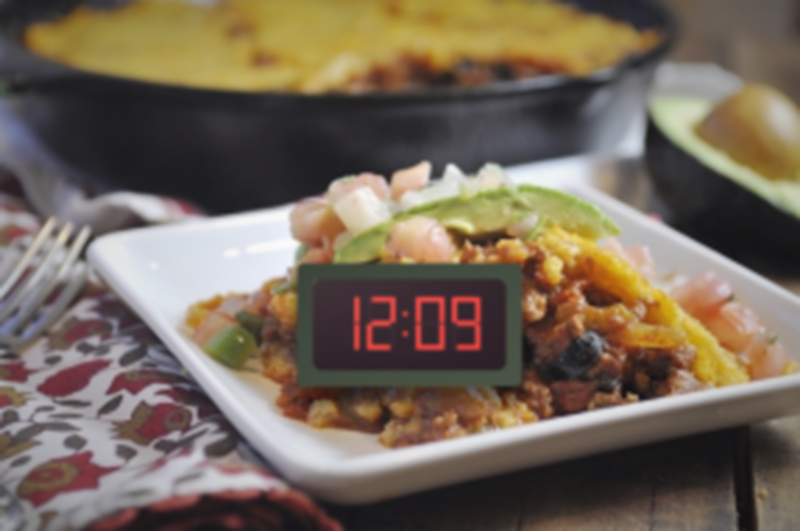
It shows {"hour": 12, "minute": 9}
